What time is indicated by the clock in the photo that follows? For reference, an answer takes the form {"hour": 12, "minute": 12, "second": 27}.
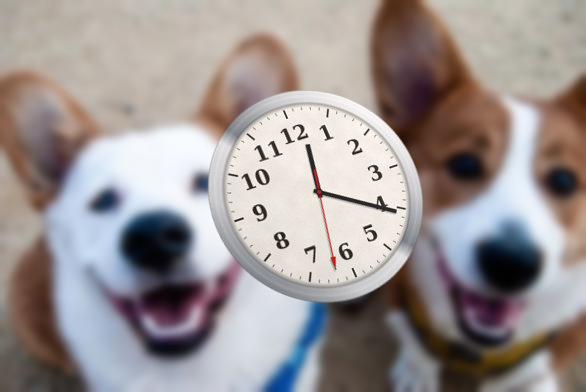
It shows {"hour": 12, "minute": 20, "second": 32}
